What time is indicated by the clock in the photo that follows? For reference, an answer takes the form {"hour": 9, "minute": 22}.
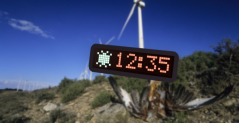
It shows {"hour": 12, "minute": 35}
